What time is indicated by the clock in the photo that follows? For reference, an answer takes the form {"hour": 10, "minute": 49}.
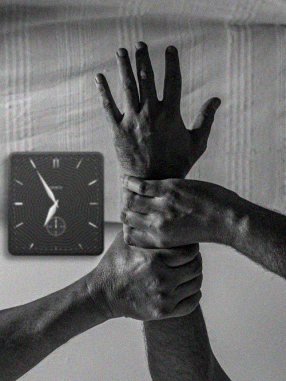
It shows {"hour": 6, "minute": 55}
